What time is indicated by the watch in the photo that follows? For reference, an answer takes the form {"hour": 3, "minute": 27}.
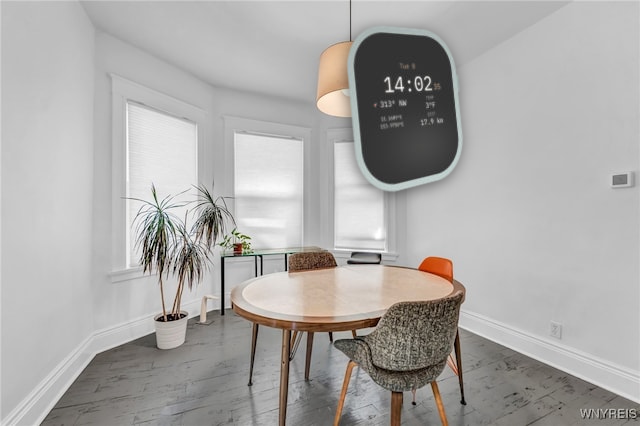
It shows {"hour": 14, "minute": 2}
